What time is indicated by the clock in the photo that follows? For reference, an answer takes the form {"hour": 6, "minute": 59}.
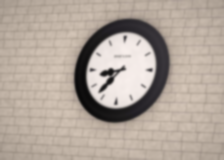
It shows {"hour": 8, "minute": 37}
